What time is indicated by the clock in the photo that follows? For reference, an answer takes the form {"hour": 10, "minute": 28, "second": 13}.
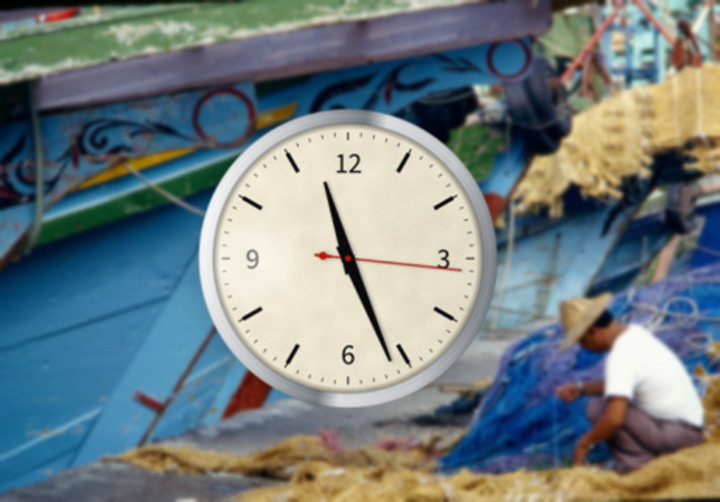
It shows {"hour": 11, "minute": 26, "second": 16}
